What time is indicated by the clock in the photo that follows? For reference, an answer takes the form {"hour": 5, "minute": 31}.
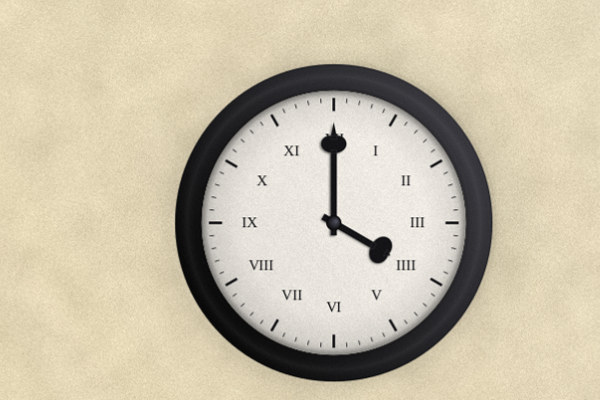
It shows {"hour": 4, "minute": 0}
